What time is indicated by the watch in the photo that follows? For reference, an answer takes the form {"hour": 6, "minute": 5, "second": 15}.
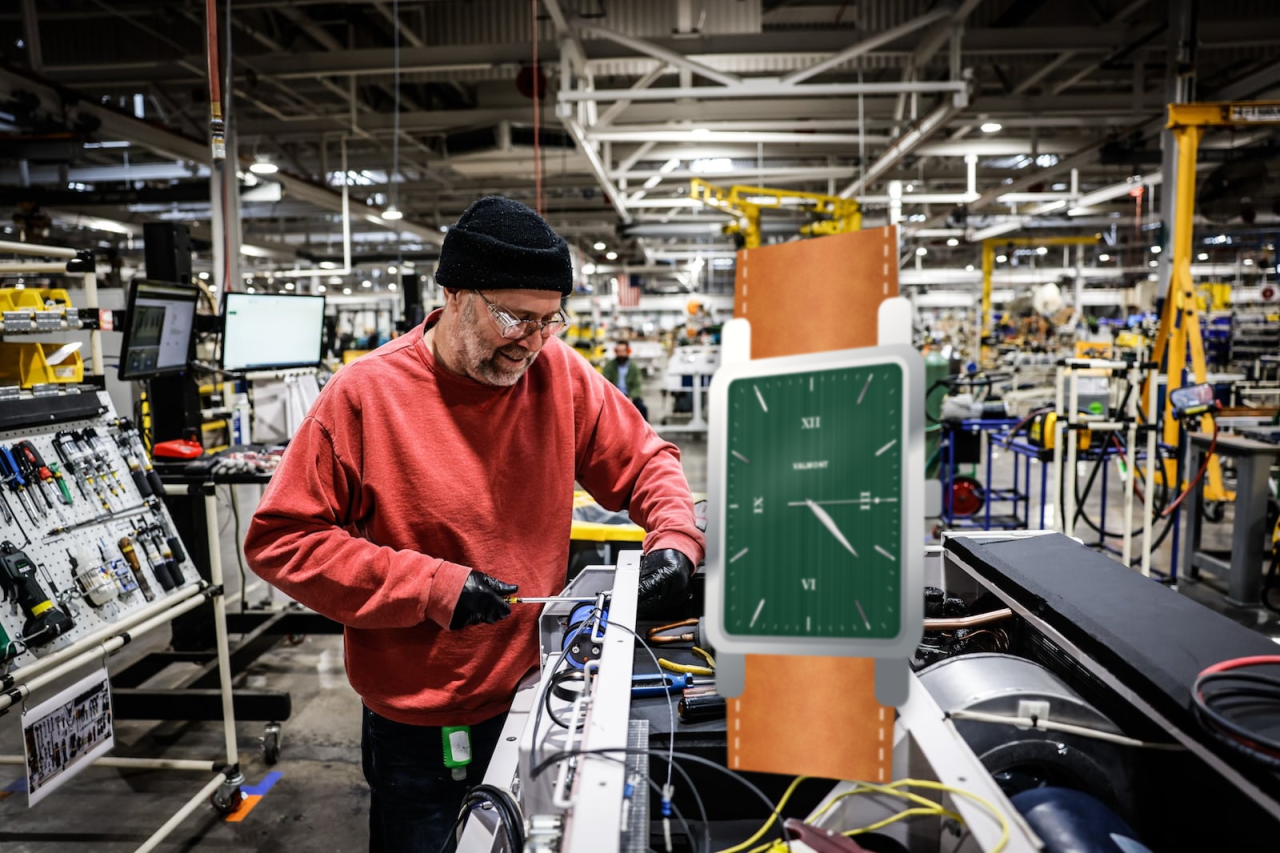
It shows {"hour": 4, "minute": 22, "second": 15}
